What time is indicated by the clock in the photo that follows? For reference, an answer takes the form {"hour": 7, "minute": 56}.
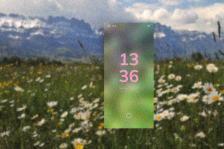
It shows {"hour": 13, "minute": 36}
